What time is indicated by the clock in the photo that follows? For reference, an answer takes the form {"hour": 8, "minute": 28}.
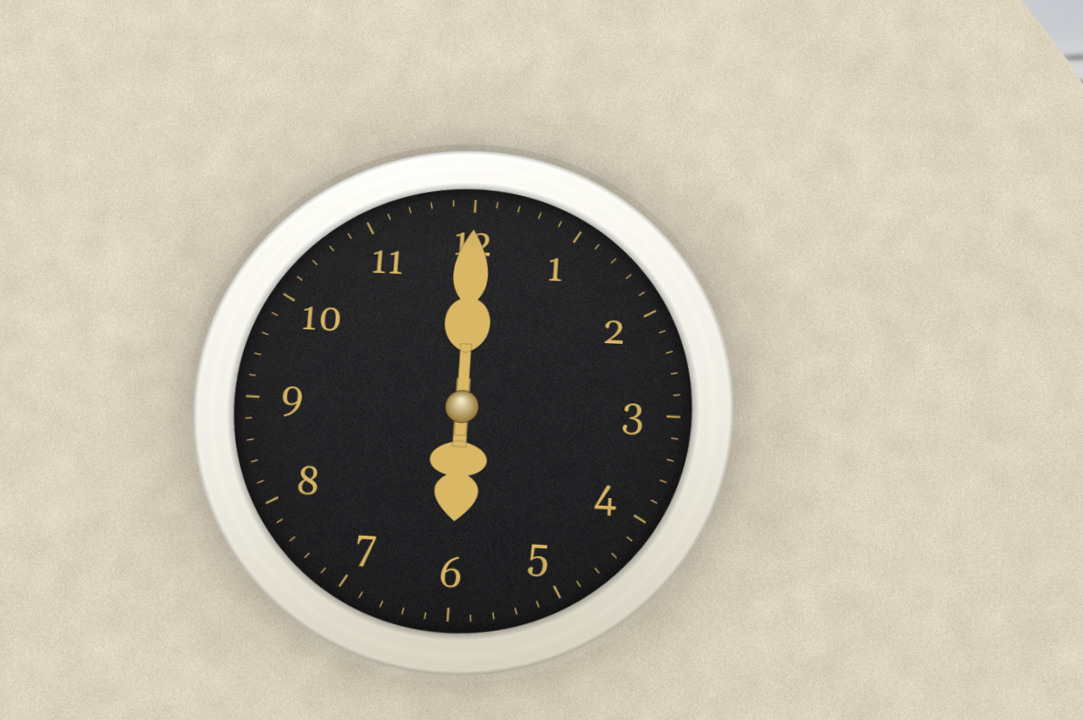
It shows {"hour": 6, "minute": 0}
